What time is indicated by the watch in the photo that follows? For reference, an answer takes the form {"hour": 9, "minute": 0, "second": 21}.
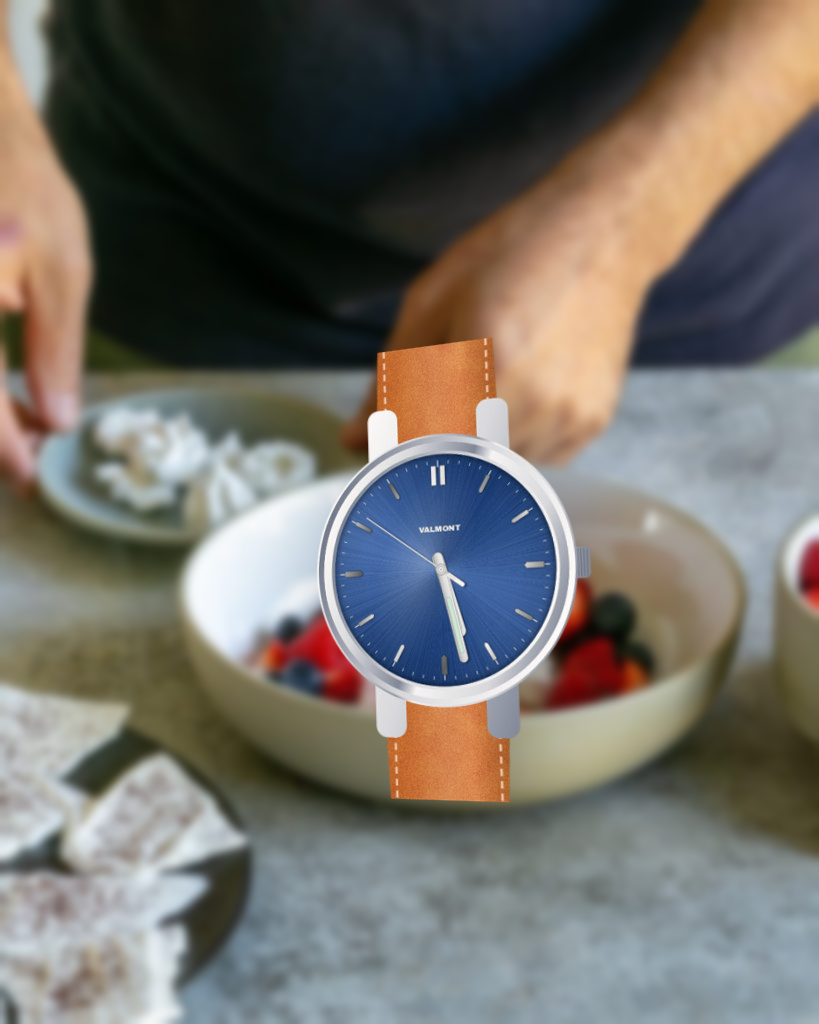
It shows {"hour": 5, "minute": 27, "second": 51}
